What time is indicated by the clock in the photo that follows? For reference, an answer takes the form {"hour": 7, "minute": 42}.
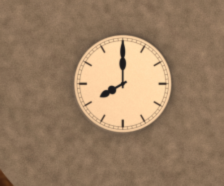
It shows {"hour": 8, "minute": 0}
